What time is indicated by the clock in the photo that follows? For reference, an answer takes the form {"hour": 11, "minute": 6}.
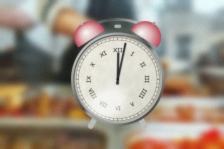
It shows {"hour": 12, "minute": 2}
